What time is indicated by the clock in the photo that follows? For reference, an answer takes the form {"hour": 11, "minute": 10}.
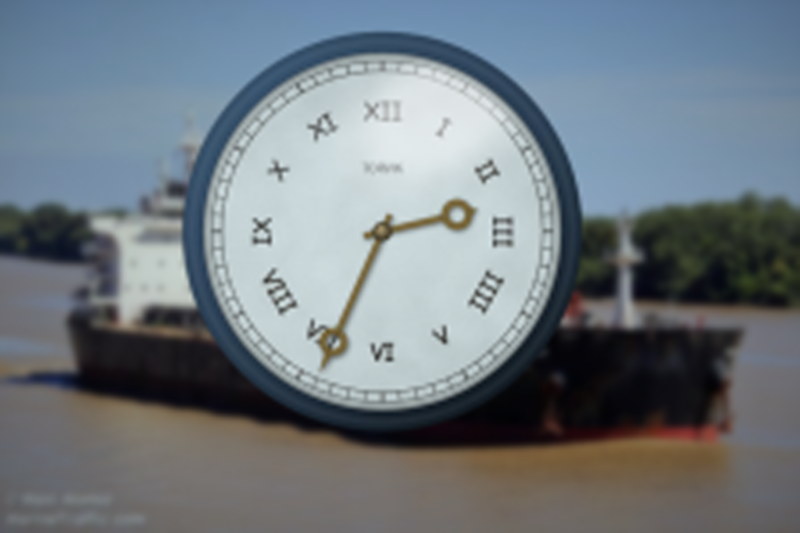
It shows {"hour": 2, "minute": 34}
